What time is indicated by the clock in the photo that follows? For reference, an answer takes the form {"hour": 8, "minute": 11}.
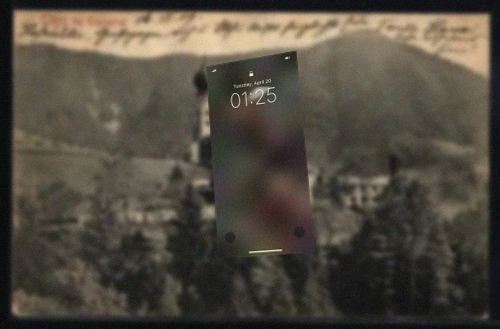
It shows {"hour": 1, "minute": 25}
